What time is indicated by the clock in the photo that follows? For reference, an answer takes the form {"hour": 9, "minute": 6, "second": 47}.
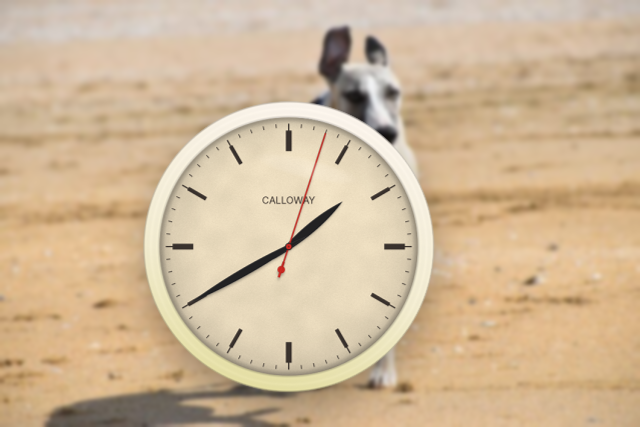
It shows {"hour": 1, "minute": 40, "second": 3}
